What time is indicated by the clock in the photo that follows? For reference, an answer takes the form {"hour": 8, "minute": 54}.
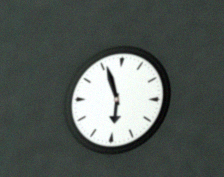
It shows {"hour": 5, "minute": 56}
